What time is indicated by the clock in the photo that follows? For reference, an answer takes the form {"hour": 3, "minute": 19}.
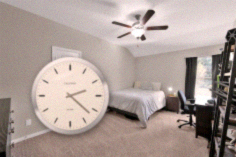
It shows {"hour": 2, "minute": 22}
